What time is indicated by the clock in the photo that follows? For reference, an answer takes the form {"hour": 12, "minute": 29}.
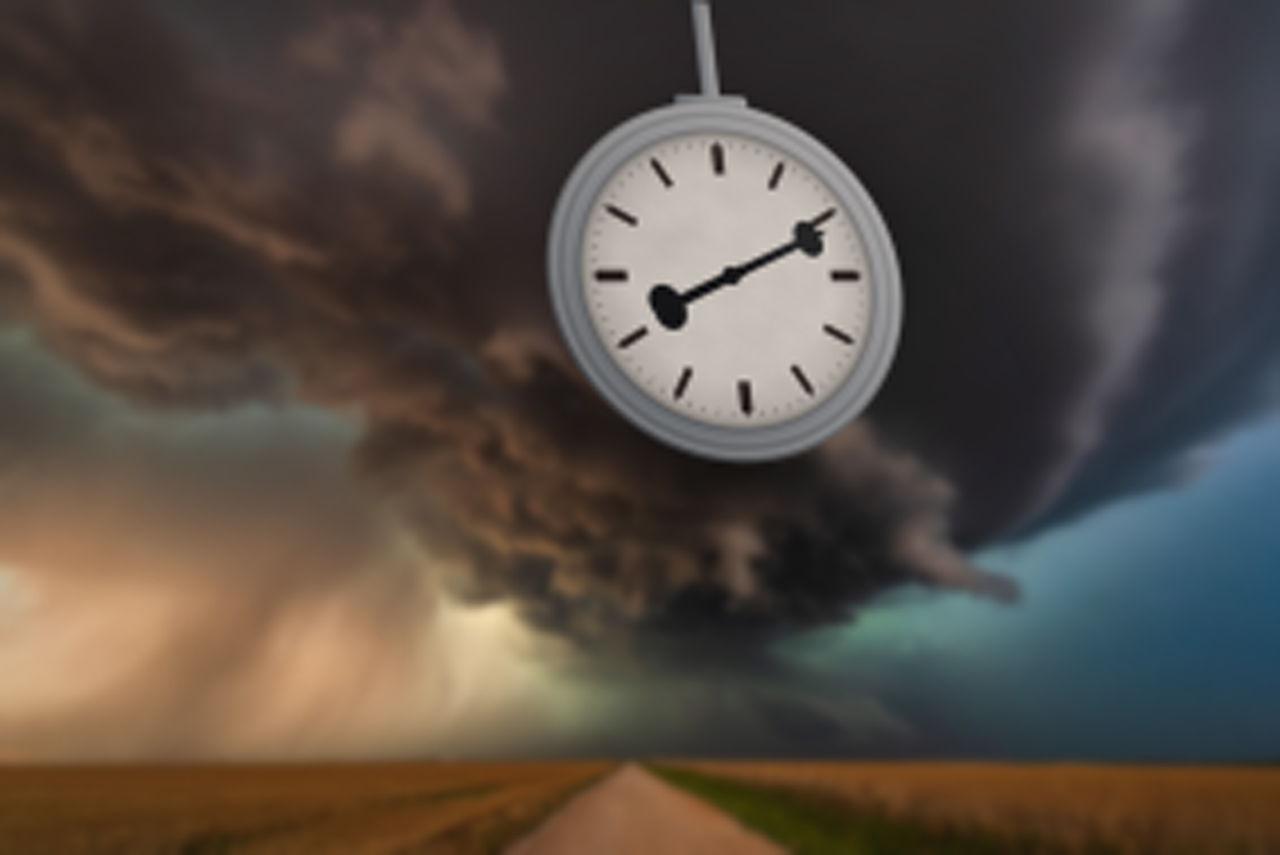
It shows {"hour": 8, "minute": 11}
